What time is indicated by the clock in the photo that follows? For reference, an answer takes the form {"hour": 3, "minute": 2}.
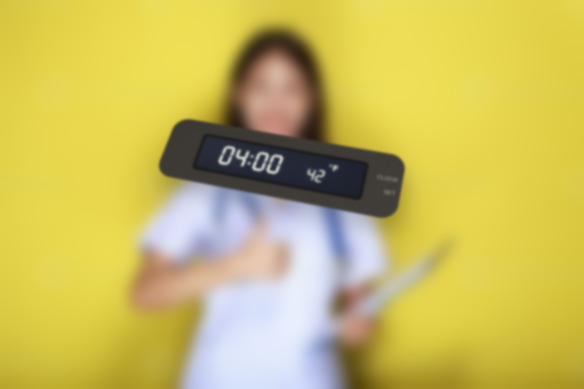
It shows {"hour": 4, "minute": 0}
